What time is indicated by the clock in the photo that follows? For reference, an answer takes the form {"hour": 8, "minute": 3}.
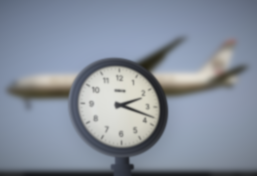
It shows {"hour": 2, "minute": 18}
